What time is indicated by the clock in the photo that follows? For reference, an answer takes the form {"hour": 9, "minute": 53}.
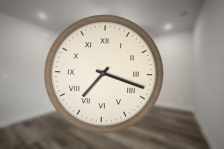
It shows {"hour": 7, "minute": 18}
